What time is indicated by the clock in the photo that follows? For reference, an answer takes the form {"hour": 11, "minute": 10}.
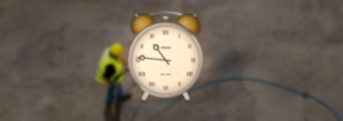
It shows {"hour": 10, "minute": 46}
